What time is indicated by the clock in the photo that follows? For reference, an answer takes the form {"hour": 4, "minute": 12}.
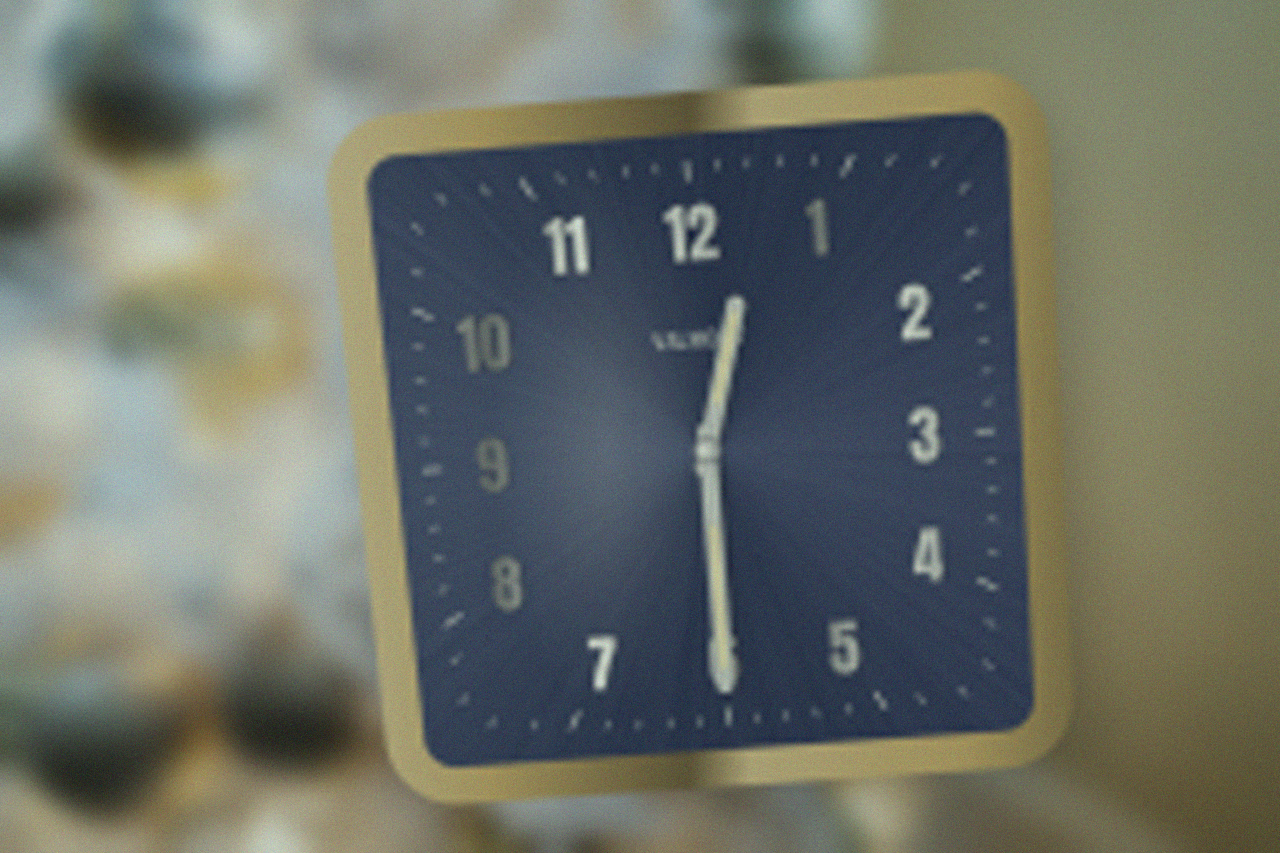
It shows {"hour": 12, "minute": 30}
